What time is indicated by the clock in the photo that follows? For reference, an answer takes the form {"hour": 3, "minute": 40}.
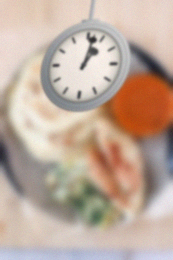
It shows {"hour": 1, "minute": 2}
